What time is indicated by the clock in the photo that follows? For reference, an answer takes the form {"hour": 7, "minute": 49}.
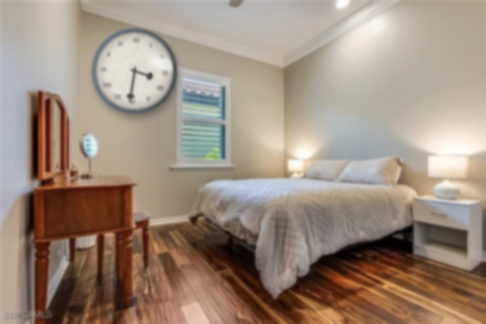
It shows {"hour": 3, "minute": 31}
